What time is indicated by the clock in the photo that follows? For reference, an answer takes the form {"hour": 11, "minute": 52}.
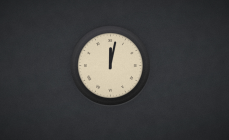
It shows {"hour": 12, "minute": 2}
